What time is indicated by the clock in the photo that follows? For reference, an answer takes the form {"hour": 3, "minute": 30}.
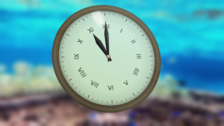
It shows {"hour": 11, "minute": 0}
